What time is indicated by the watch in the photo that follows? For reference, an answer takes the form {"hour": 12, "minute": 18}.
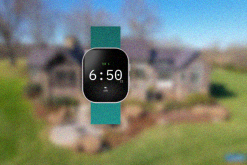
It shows {"hour": 6, "minute": 50}
